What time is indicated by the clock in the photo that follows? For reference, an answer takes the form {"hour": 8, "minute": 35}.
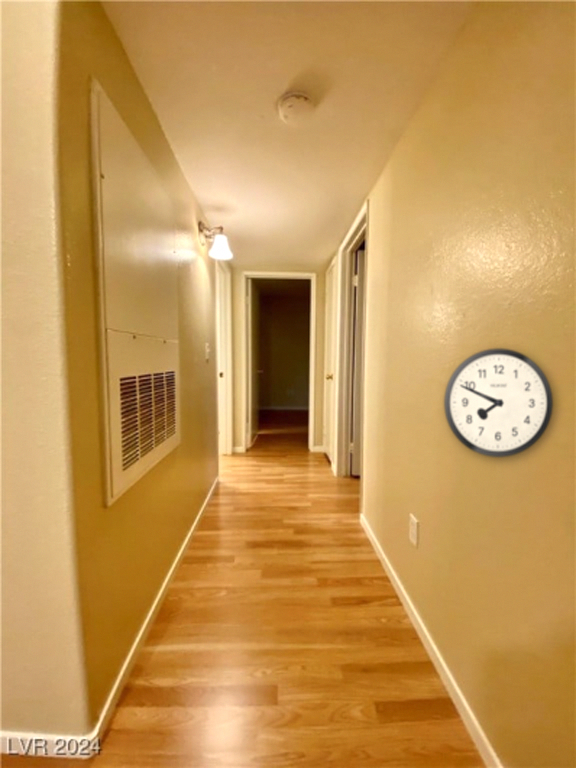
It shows {"hour": 7, "minute": 49}
